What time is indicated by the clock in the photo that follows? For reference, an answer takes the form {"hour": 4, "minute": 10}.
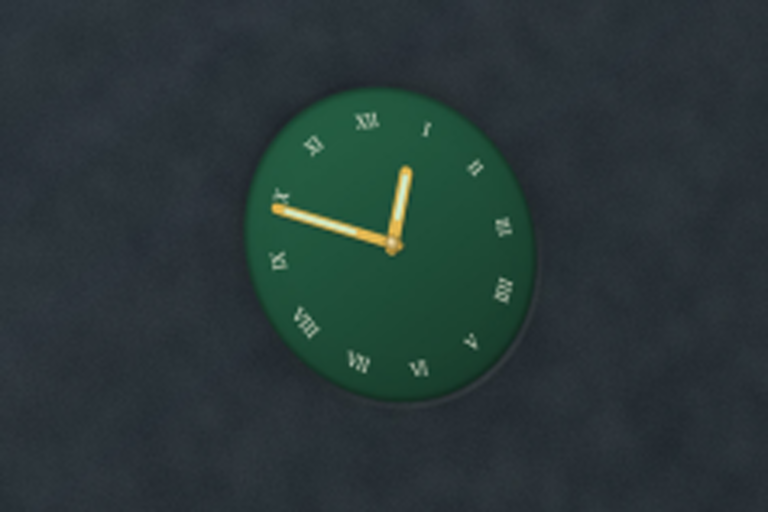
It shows {"hour": 12, "minute": 49}
